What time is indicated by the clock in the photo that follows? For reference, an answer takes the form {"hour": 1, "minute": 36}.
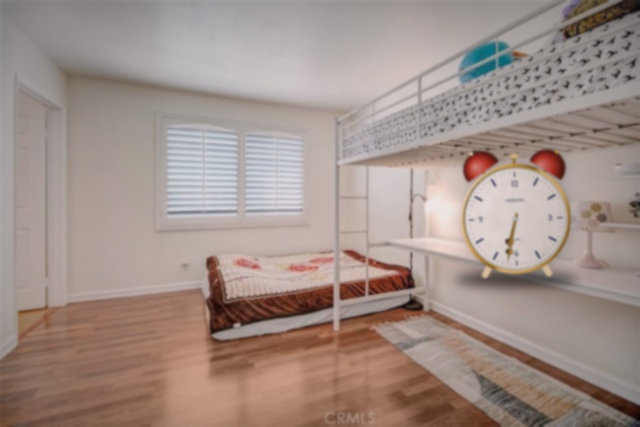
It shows {"hour": 6, "minute": 32}
